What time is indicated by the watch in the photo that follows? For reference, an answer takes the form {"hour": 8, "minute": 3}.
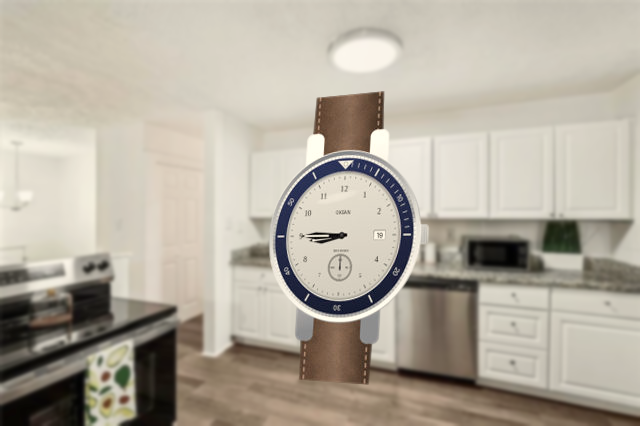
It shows {"hour": 8, "minute": 45}
